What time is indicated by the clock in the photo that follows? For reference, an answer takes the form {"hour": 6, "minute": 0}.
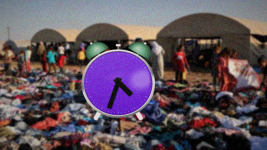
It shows {"hour": 4, "minute": 33}
